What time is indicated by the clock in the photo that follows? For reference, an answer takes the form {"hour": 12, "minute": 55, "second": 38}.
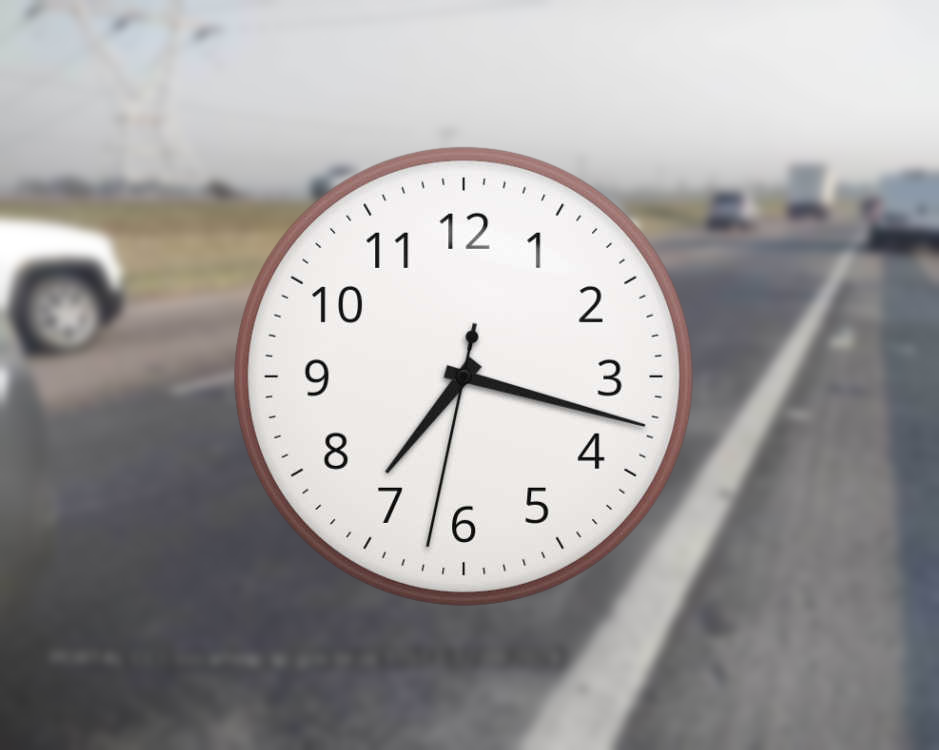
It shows {"hour": 7, "minute": 17, "second": 32}
